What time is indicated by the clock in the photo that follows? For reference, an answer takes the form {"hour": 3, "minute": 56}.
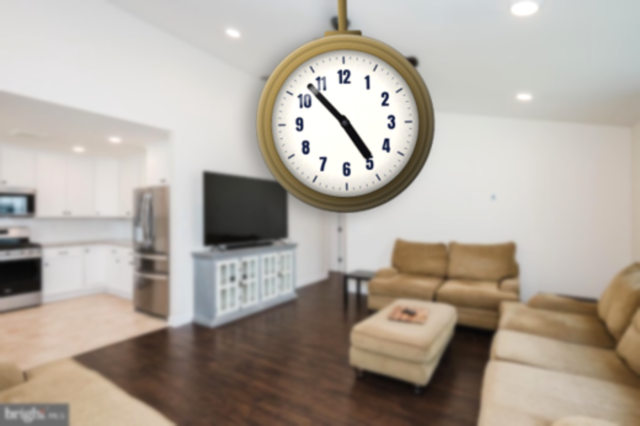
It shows {"hour": 4, "minute": 53}
